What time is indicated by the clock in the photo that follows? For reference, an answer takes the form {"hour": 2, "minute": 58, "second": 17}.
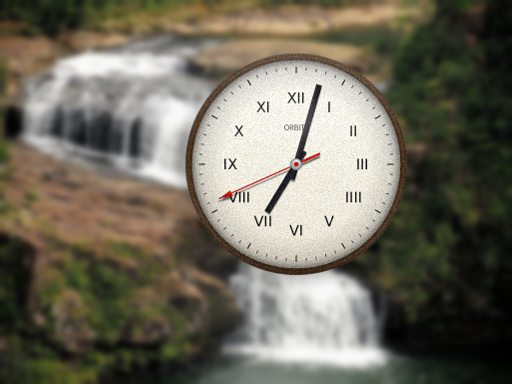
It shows {"hour": 7, "minute": 2, "second": 41}
